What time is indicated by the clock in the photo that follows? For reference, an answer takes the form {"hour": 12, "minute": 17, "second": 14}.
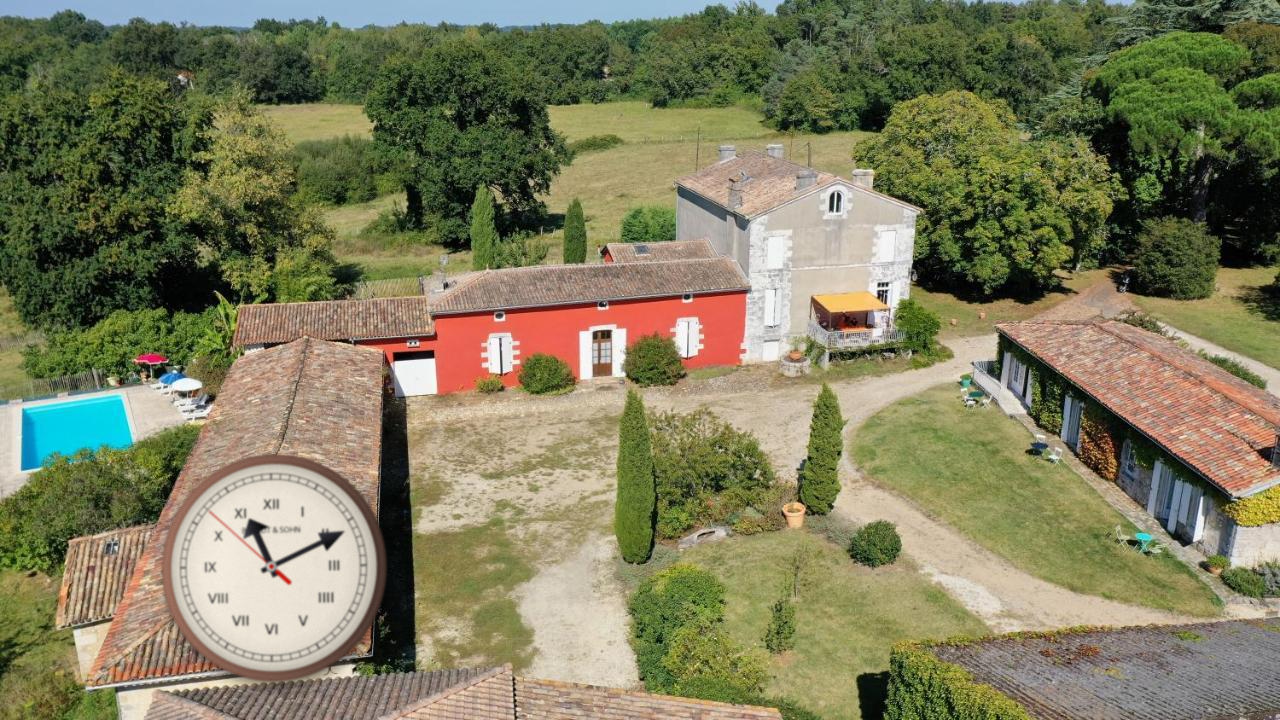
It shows {"hour": 11, "minute": 10, "second": 52}
